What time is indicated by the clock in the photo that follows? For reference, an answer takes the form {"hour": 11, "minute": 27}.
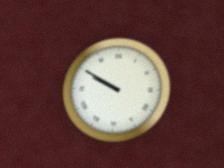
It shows {"hour": 9, "minute": 50}
